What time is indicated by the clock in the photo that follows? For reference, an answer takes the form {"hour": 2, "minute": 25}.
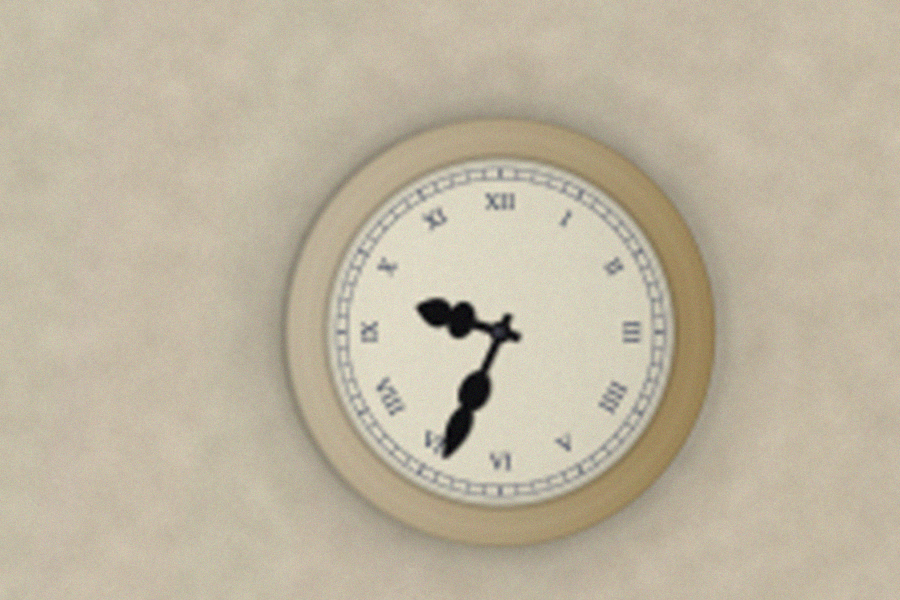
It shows {"hour": 9, "minute": 34}
